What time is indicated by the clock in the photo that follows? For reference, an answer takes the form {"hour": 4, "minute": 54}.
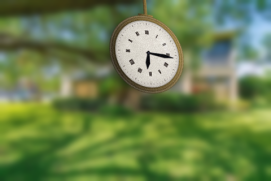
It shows {"hour": 6, "minute": 16}
